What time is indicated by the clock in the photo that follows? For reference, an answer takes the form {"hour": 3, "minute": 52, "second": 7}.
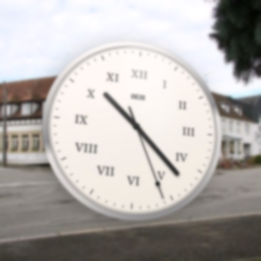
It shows {"hour": 10, "minute": 22, "second": 26}
